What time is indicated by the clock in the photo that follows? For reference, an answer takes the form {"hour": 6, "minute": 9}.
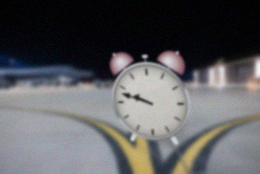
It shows {"hour": 9, "minute": 48}
